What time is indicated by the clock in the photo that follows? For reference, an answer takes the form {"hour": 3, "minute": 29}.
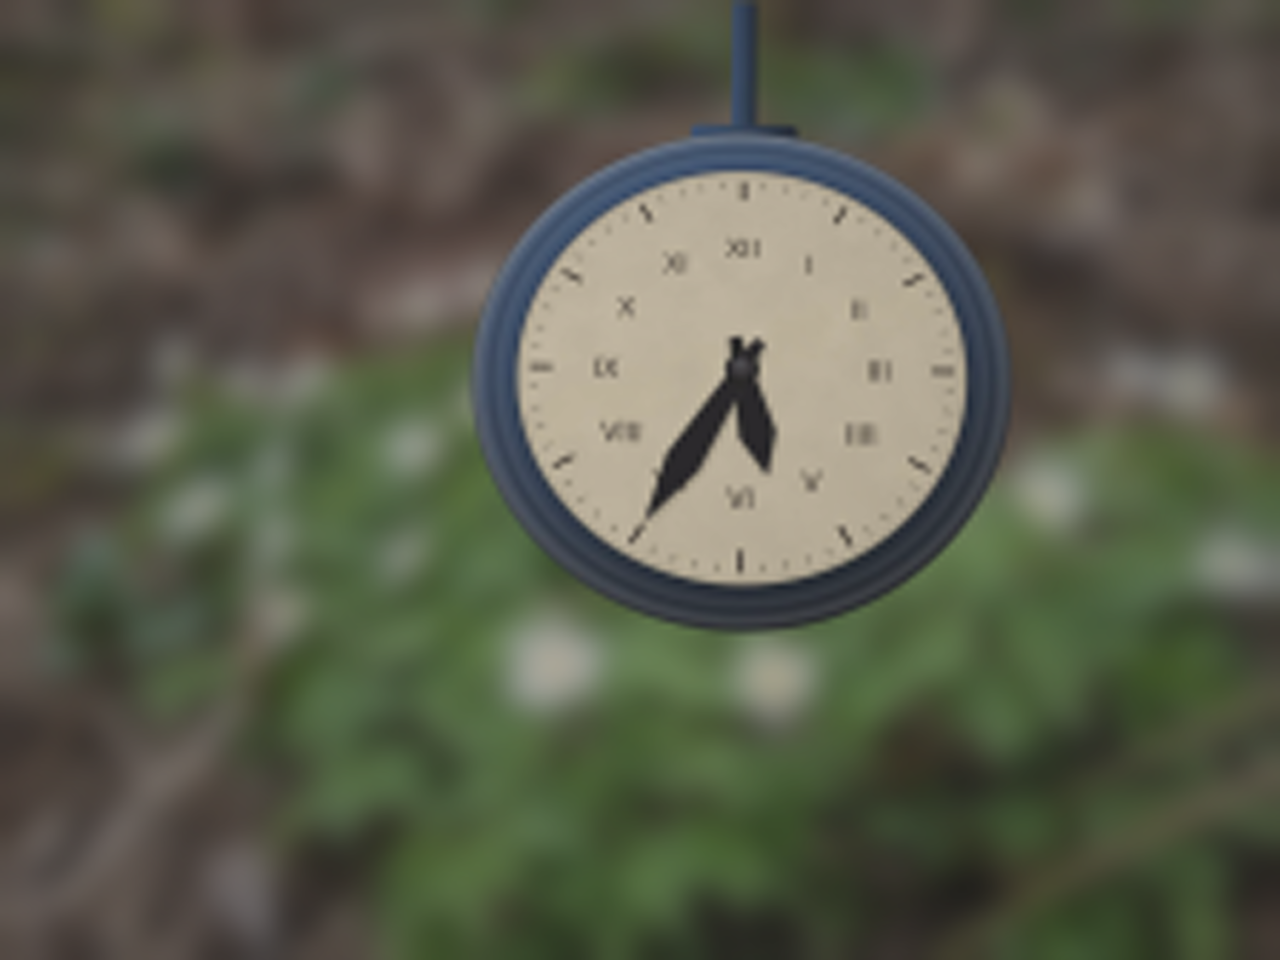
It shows {"hour": 5, "minute": 35}
